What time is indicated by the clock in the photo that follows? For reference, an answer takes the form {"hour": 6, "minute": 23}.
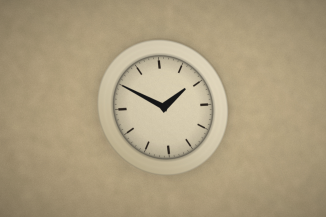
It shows {"hour": 1, "minute": 50}
